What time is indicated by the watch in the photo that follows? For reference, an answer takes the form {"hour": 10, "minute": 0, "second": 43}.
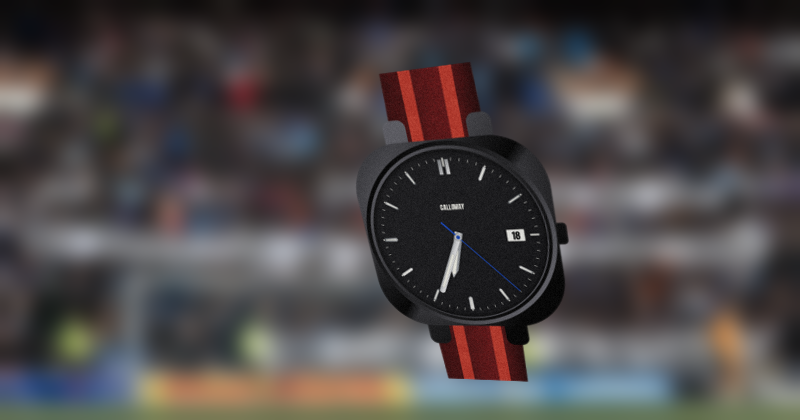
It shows {"hour": 6, "minute": 34, "second": 23}
